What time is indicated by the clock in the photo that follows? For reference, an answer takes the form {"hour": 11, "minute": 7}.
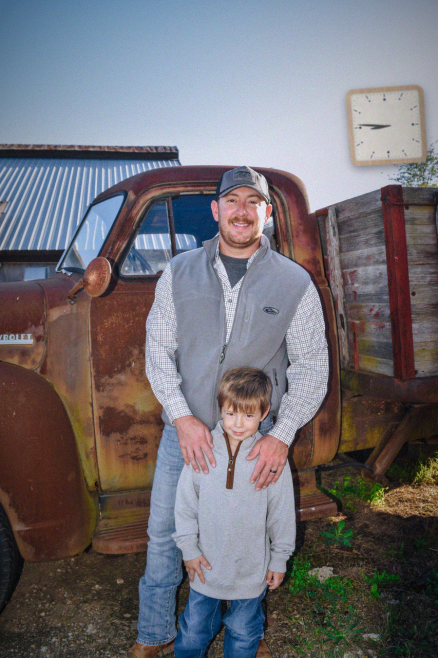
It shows {"hour": 8, "minute": 46}
